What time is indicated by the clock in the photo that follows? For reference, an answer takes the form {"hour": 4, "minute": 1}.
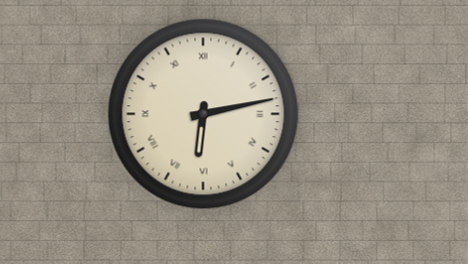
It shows {"hour": 6, "minute": 13}
